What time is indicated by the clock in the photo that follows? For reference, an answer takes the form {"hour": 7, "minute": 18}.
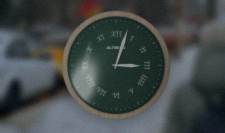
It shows {"hour": 3, "minute": 3}
